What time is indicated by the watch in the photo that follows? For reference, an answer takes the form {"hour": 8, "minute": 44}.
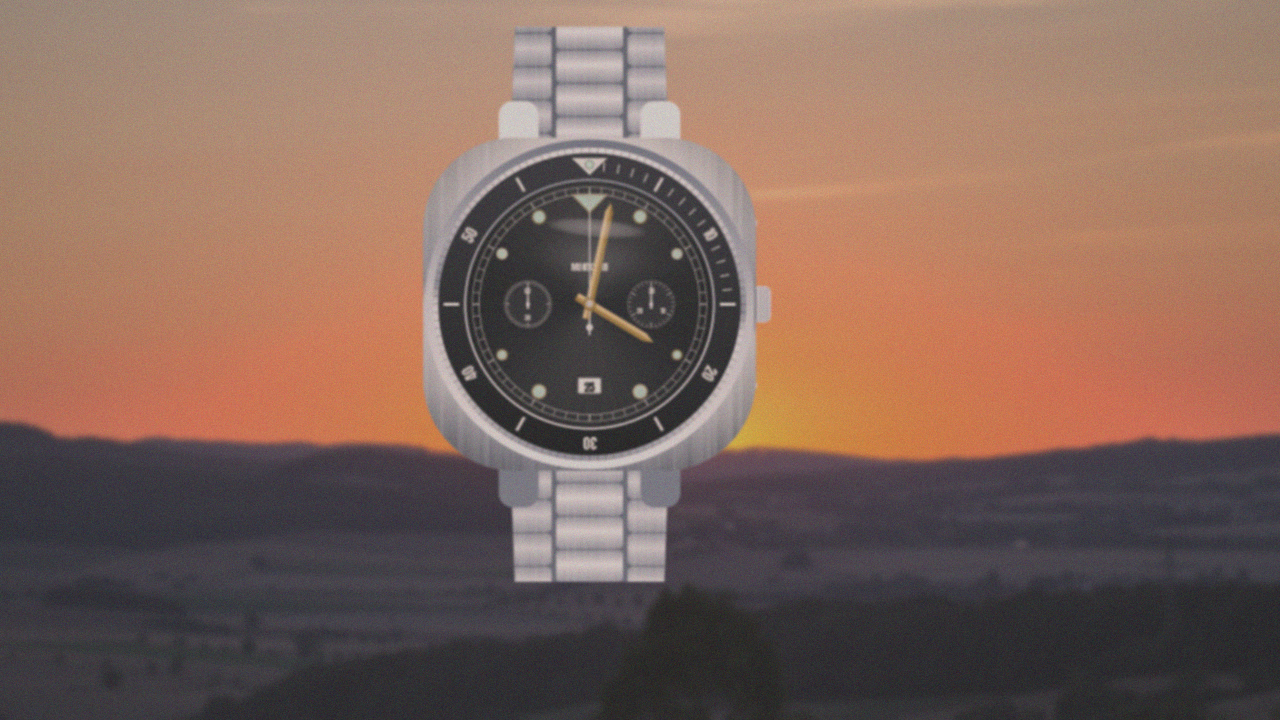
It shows {"hour": 4, "minute": 2}
